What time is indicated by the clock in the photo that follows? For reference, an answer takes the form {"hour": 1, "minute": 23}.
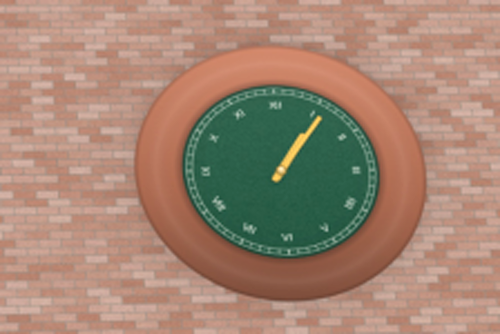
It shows {"hour": 1, "minute": 6}
